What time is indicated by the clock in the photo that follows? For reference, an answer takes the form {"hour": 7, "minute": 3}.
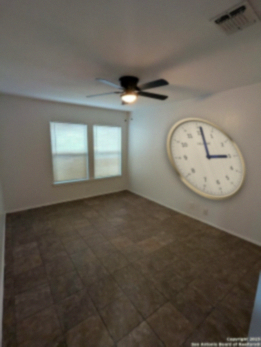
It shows {"hour": 3, "minute": 1}
